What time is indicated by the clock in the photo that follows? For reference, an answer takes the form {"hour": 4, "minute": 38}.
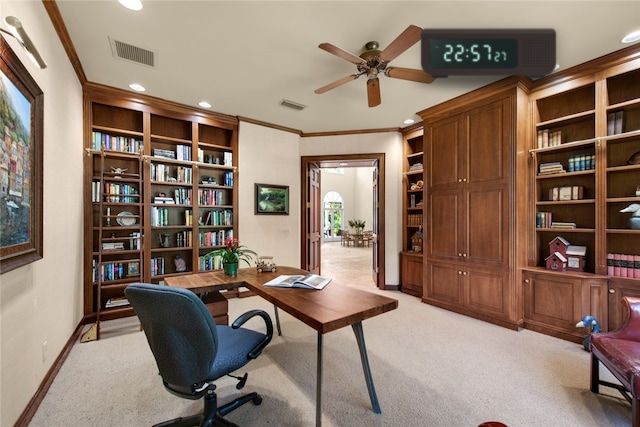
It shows {"hour": 22, "minute": 57}
